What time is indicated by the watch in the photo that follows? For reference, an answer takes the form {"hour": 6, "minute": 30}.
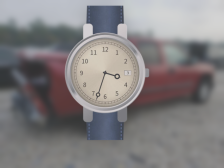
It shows {"hour": 3, "minute": 33}
